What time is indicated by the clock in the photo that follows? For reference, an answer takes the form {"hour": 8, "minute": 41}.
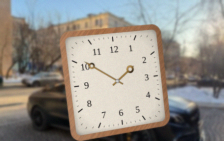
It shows {"hour": 1, "minute": 51}
